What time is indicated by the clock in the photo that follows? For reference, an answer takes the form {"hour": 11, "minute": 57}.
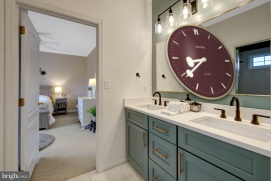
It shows {"hour": 8, "minute": 39}
